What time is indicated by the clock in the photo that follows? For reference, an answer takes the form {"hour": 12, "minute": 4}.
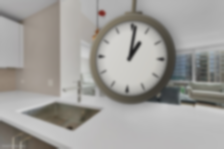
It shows {"hour": 1, "minute": 1}
